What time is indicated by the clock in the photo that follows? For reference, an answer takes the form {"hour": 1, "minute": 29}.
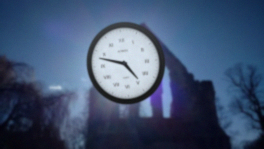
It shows {"hour": 4, "minute": 48}
